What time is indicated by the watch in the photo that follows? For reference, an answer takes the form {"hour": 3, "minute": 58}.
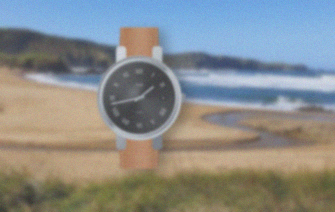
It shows {"hour": 1, "minute": 43}
